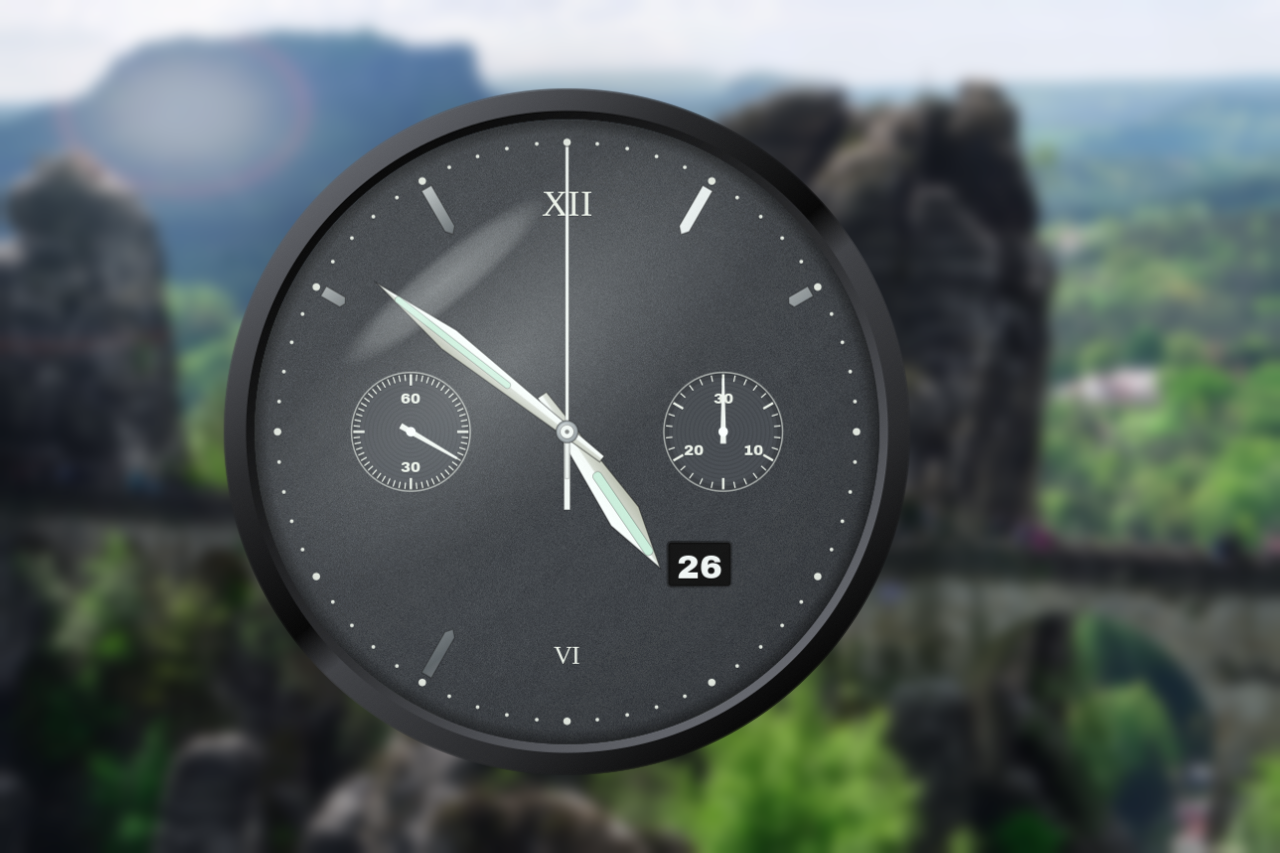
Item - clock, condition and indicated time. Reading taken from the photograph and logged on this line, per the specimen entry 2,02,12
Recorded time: 4,51,20
